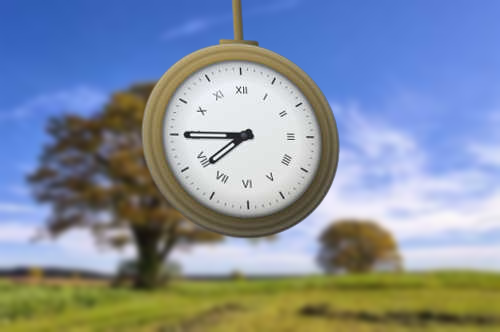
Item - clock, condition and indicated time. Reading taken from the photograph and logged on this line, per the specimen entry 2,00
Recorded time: 7,45
